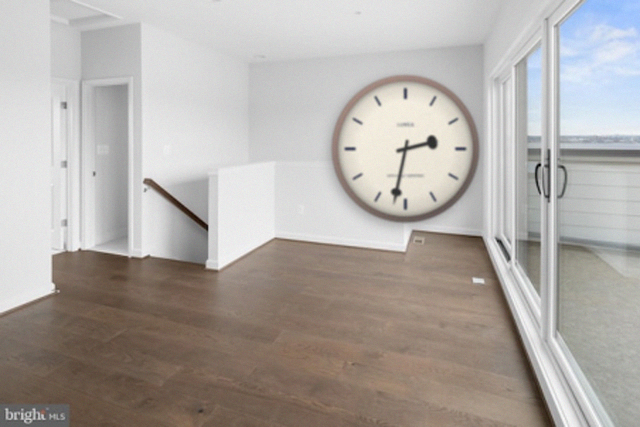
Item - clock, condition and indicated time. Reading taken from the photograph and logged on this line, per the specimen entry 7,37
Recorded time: 2,32
